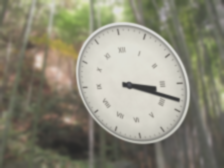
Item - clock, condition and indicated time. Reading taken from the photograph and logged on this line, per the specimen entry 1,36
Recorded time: 3,18
